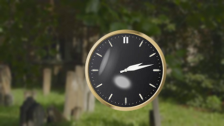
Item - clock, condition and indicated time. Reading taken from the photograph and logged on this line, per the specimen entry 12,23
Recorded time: 2,13
